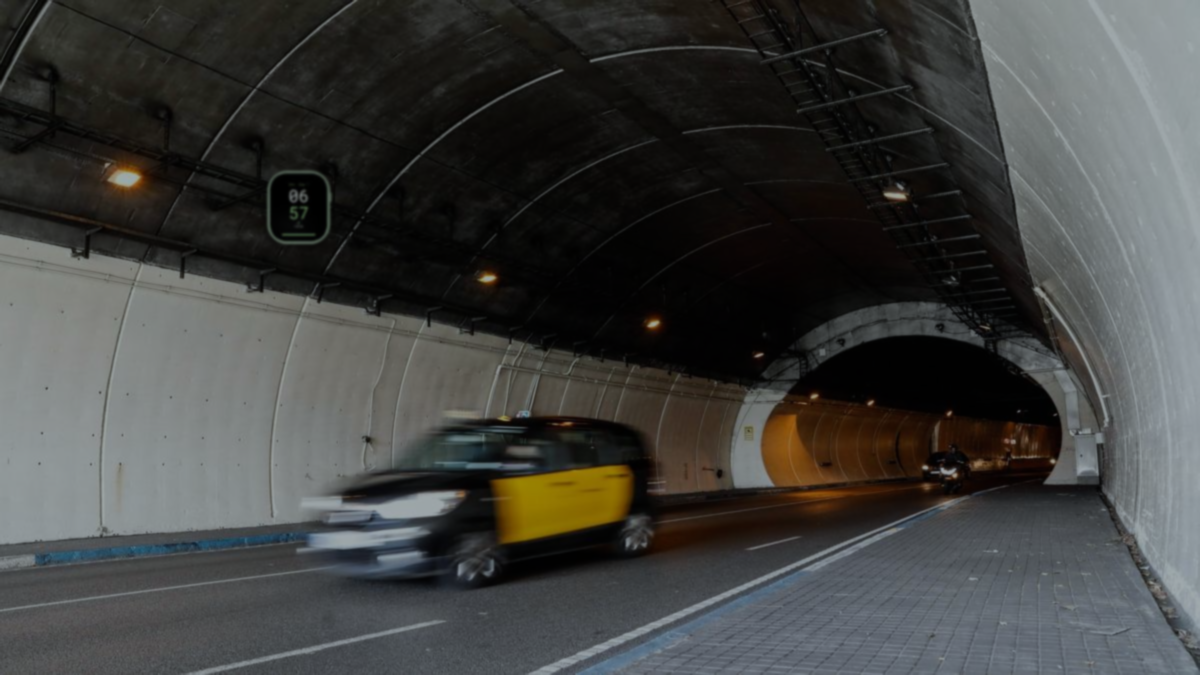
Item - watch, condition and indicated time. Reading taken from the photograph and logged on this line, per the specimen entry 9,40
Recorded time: 6,57
